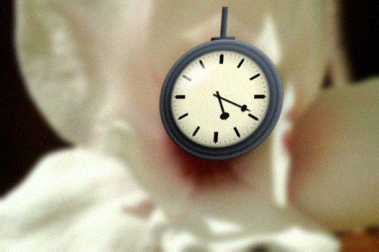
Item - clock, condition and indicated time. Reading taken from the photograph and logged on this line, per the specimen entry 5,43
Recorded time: 5,19
